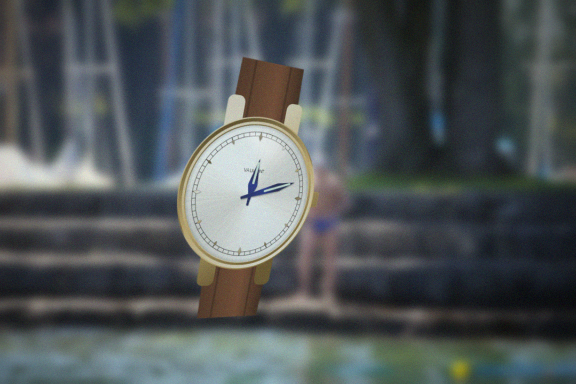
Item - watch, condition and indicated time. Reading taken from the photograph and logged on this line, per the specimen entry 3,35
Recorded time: 12,12
